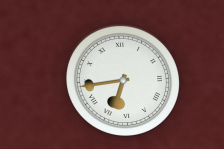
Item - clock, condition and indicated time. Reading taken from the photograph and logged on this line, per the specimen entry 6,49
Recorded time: 6,44
